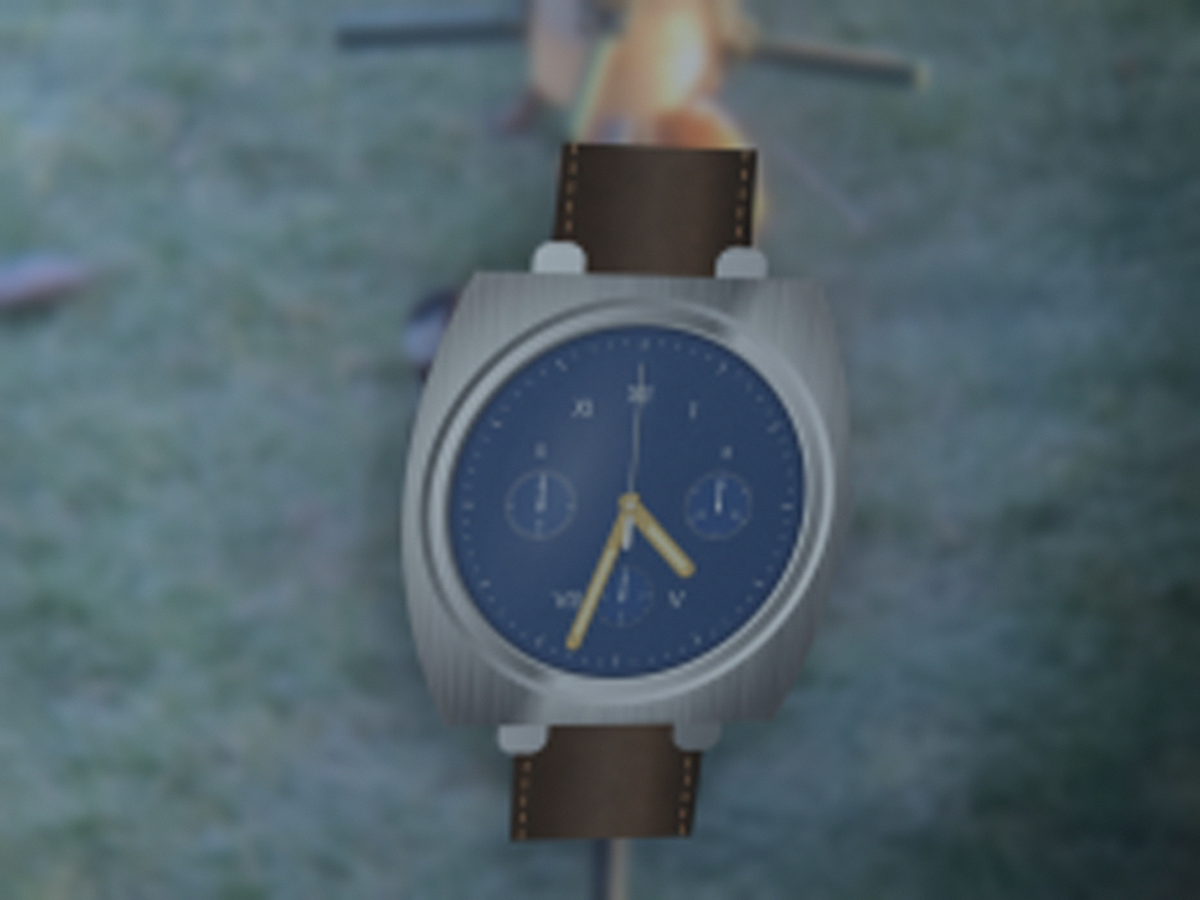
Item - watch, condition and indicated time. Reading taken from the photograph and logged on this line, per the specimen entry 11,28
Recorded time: 4,33
